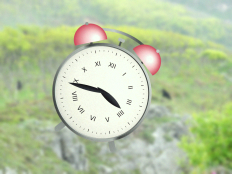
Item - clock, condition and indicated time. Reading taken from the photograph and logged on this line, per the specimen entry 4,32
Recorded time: 3,44
